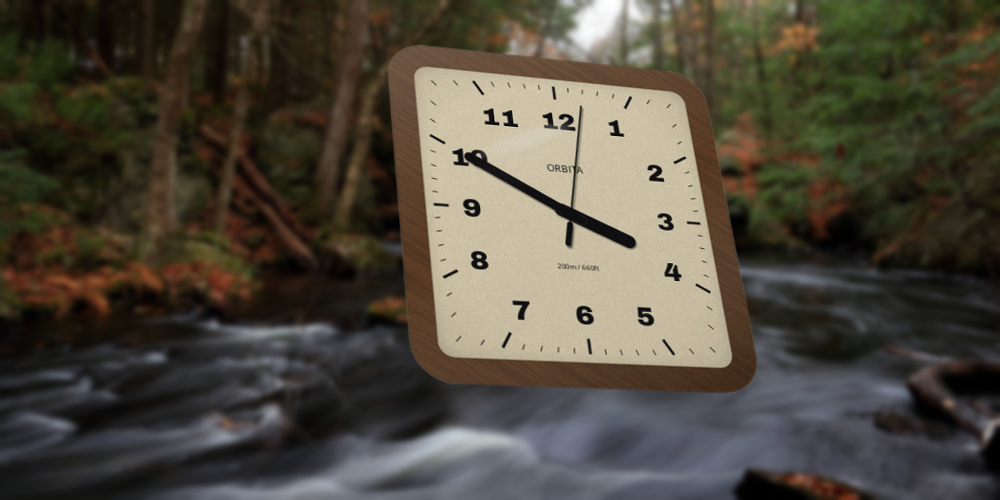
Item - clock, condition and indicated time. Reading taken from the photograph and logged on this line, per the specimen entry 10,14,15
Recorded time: 3,50,02
